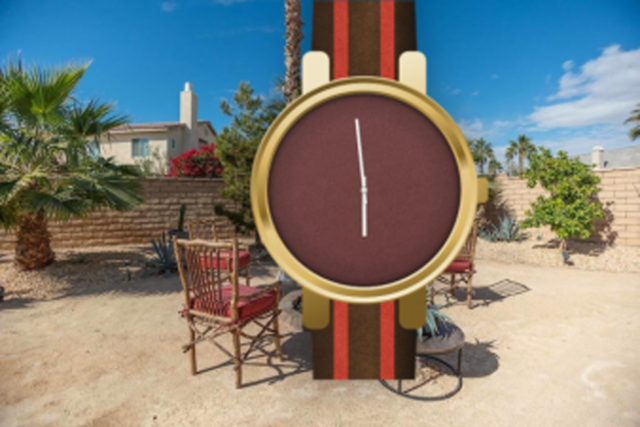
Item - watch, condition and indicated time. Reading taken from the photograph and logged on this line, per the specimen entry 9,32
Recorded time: 5,59
